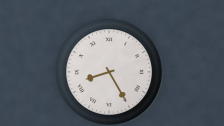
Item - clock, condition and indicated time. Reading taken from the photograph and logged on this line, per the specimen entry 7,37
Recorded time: 8,25
